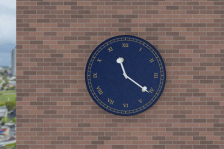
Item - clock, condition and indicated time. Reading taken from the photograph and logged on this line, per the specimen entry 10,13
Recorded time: 11,21
